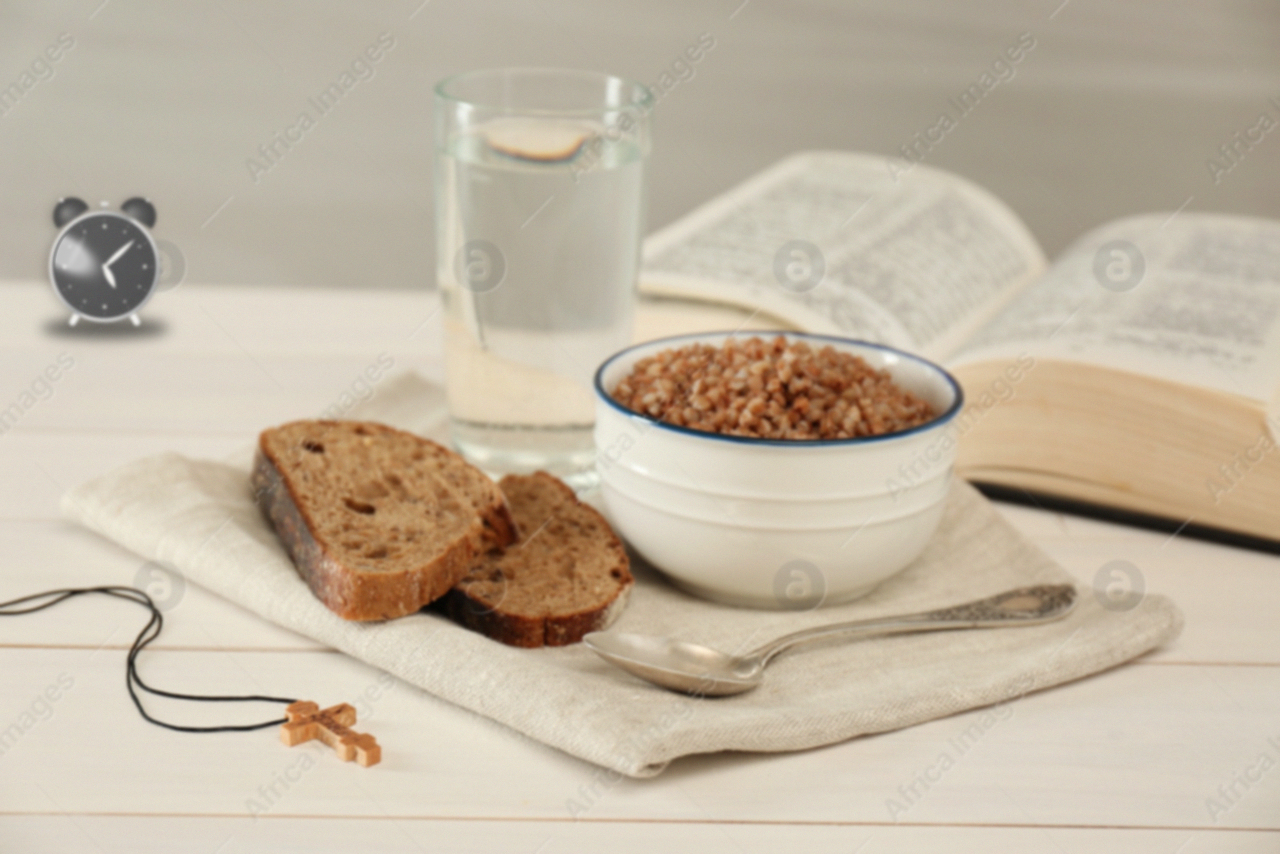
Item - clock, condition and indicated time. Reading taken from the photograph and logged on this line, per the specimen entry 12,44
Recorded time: 5,08
